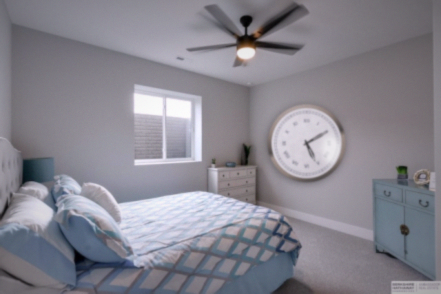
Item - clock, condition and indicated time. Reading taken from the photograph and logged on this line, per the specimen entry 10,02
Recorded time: 5,10
